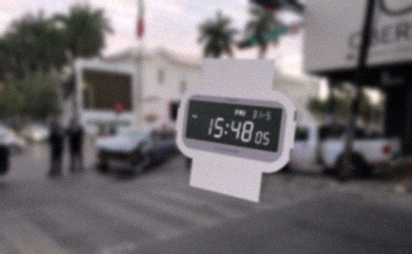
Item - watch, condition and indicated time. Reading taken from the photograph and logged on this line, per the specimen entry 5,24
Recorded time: 15,48
